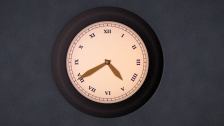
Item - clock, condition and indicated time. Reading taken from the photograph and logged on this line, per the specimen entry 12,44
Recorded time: 4,40
